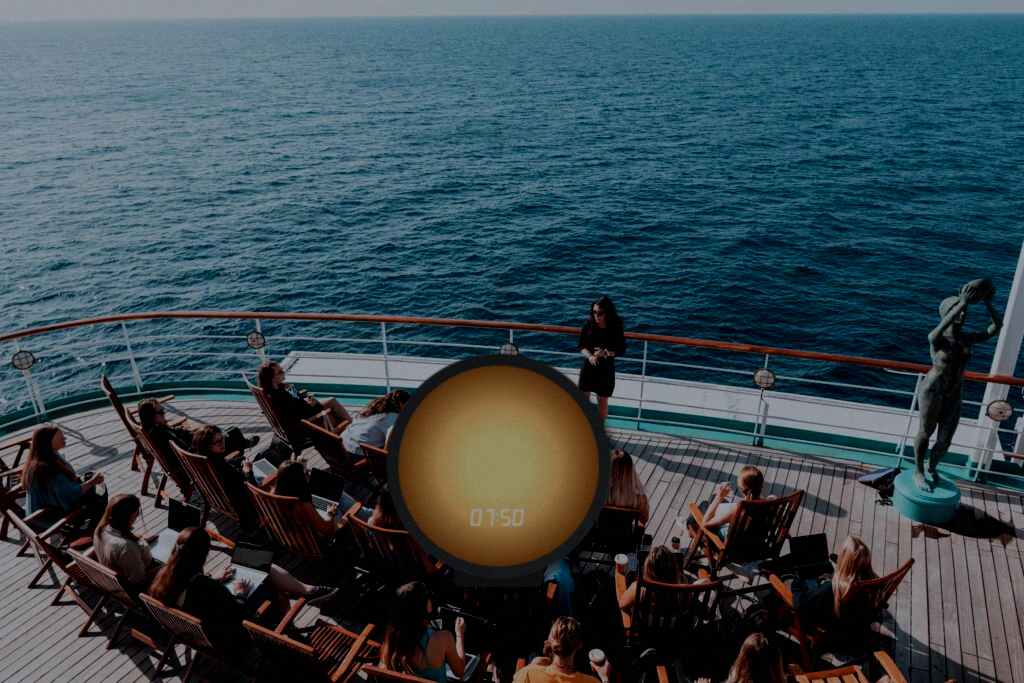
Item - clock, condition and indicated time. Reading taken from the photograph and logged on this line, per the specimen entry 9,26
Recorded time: 7,50
